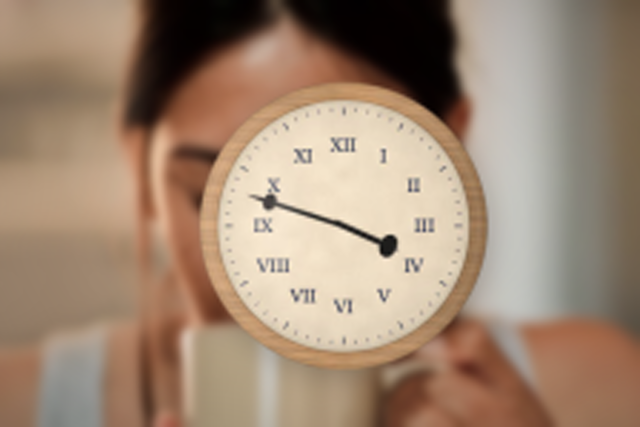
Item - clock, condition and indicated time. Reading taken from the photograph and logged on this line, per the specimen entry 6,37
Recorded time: 3,48
